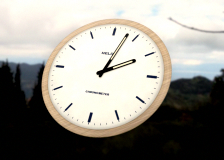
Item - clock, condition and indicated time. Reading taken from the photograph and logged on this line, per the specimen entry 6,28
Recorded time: 2,03
